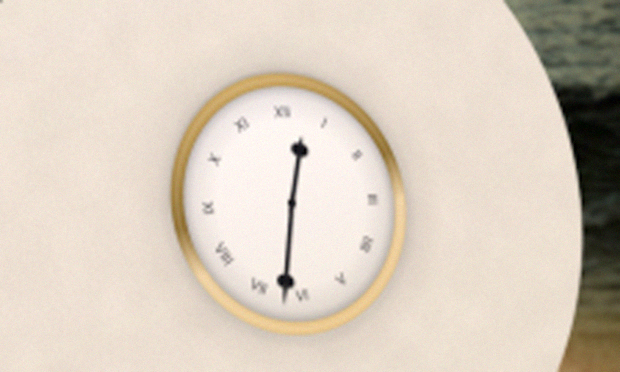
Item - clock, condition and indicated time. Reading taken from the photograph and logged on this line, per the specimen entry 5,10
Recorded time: 12,32
